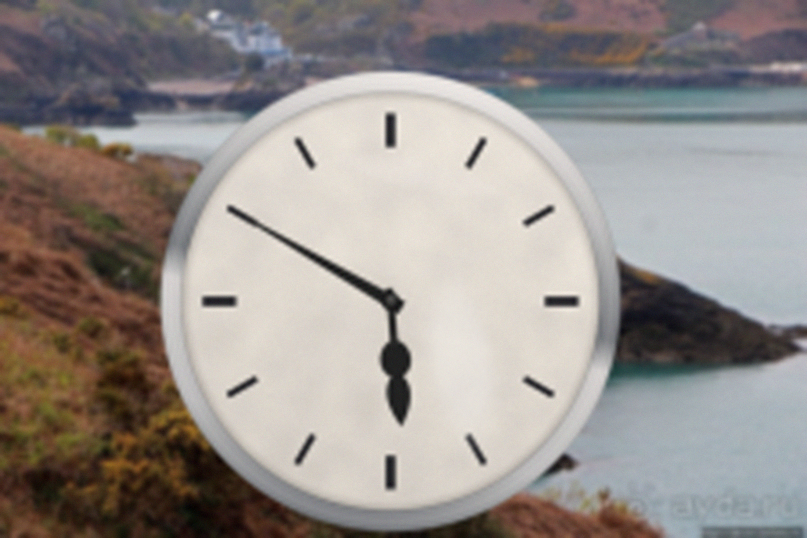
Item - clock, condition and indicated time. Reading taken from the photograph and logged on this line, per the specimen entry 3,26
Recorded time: 5,50
